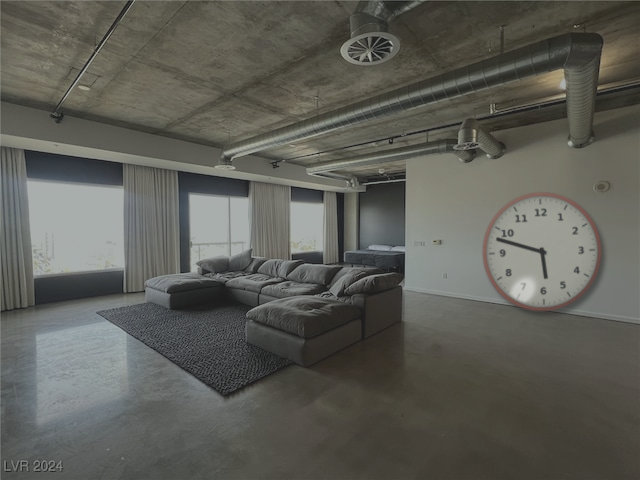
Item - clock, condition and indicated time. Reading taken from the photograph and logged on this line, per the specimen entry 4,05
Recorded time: 5,48
